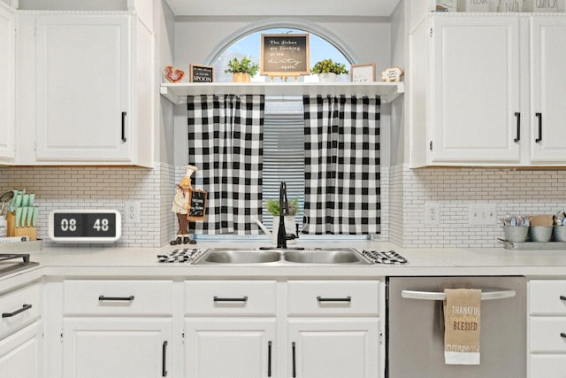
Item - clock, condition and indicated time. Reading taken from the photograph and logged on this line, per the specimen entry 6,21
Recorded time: 8,48
